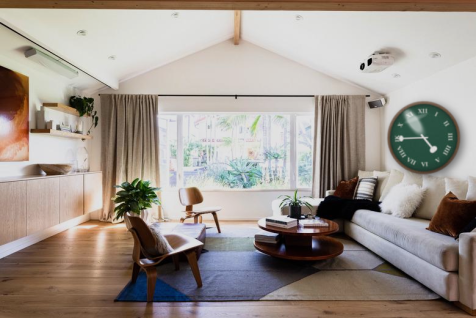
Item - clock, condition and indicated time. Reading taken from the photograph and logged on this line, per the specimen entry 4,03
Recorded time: 4,45
